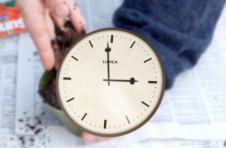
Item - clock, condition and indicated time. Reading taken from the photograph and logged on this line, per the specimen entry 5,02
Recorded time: 2,59
